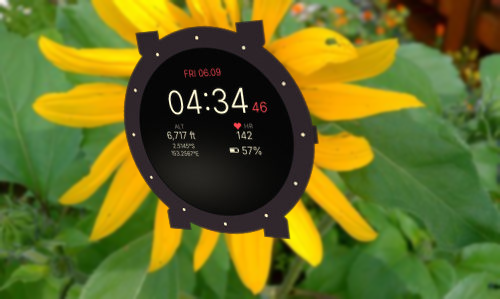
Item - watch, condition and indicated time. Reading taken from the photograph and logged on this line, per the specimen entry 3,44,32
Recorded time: 4,34,46
